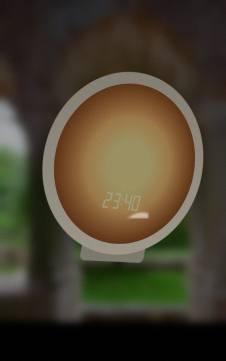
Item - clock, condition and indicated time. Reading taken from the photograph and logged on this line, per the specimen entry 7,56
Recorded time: 23,40
